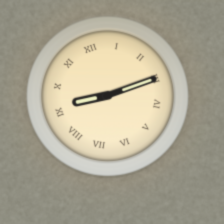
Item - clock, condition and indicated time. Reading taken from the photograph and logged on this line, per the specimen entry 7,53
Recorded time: 9,15
